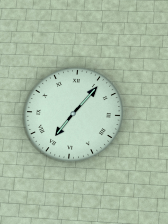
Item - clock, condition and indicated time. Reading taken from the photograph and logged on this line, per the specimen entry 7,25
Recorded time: 7,06
